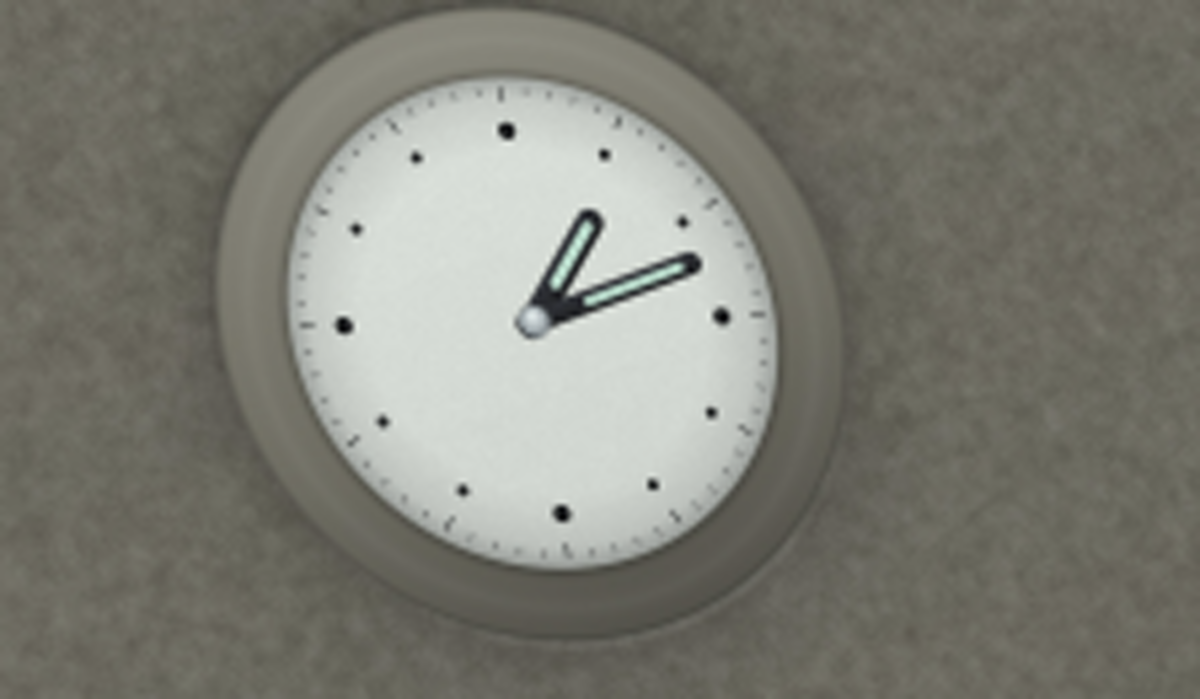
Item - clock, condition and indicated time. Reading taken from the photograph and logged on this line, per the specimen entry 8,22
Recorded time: 1,12
